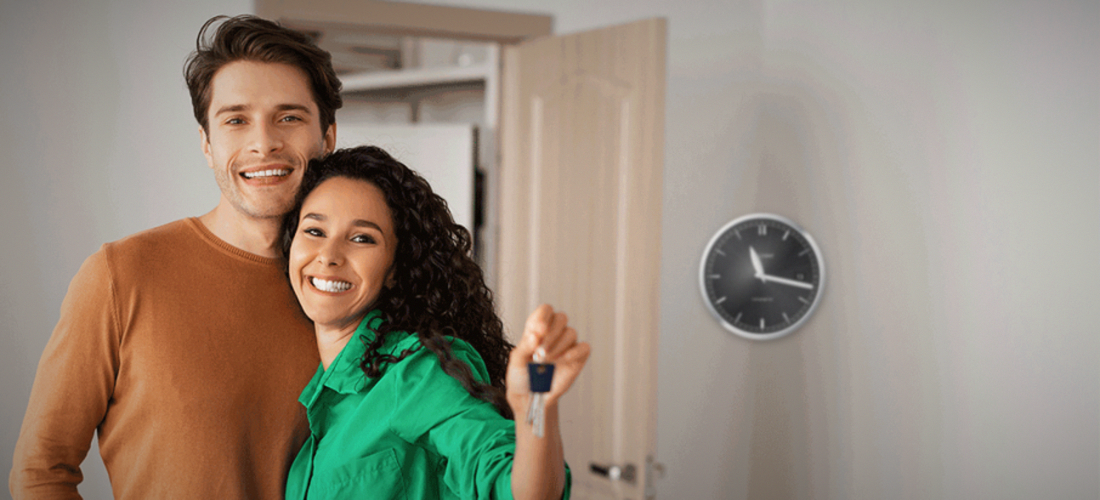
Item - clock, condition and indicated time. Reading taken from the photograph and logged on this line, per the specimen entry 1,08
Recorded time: 11,17
